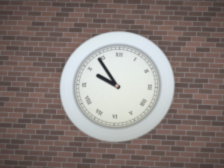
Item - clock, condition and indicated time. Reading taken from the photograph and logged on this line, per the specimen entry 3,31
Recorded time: 9,54
